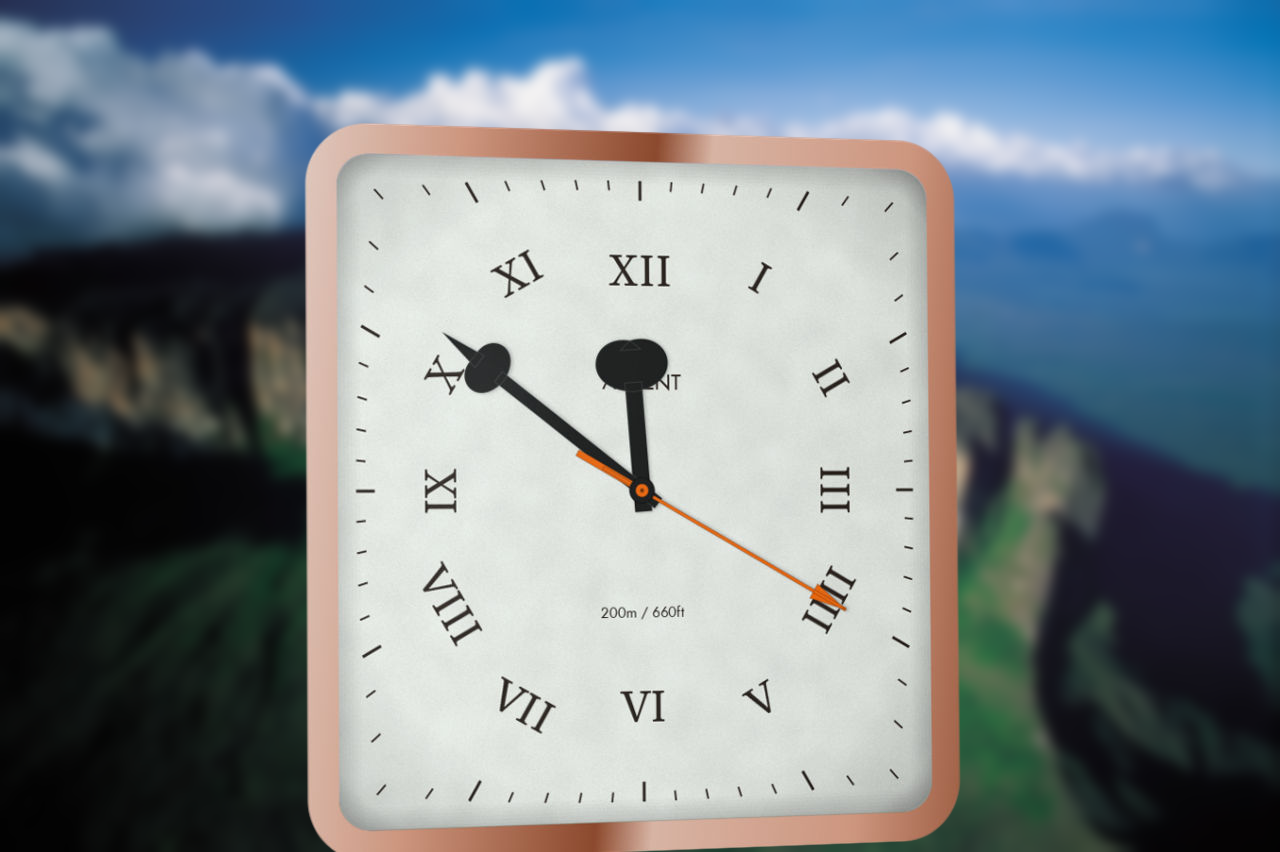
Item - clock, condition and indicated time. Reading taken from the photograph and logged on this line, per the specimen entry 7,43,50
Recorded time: 11,51,20
